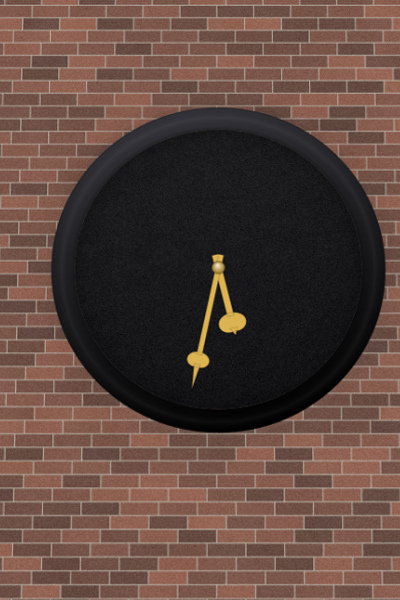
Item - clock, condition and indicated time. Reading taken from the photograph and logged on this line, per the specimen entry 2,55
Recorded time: 5,32
